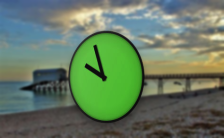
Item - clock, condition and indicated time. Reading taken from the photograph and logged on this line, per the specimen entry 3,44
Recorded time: 9,57
